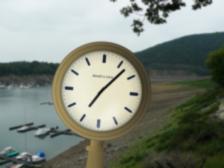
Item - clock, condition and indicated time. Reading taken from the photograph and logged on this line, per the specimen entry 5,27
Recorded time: 7,07
